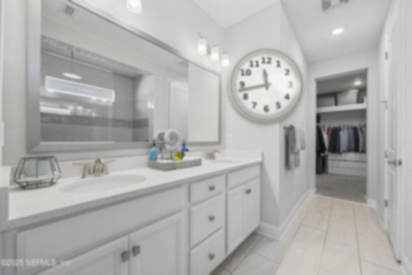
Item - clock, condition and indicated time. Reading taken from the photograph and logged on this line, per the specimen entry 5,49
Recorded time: 11,43
